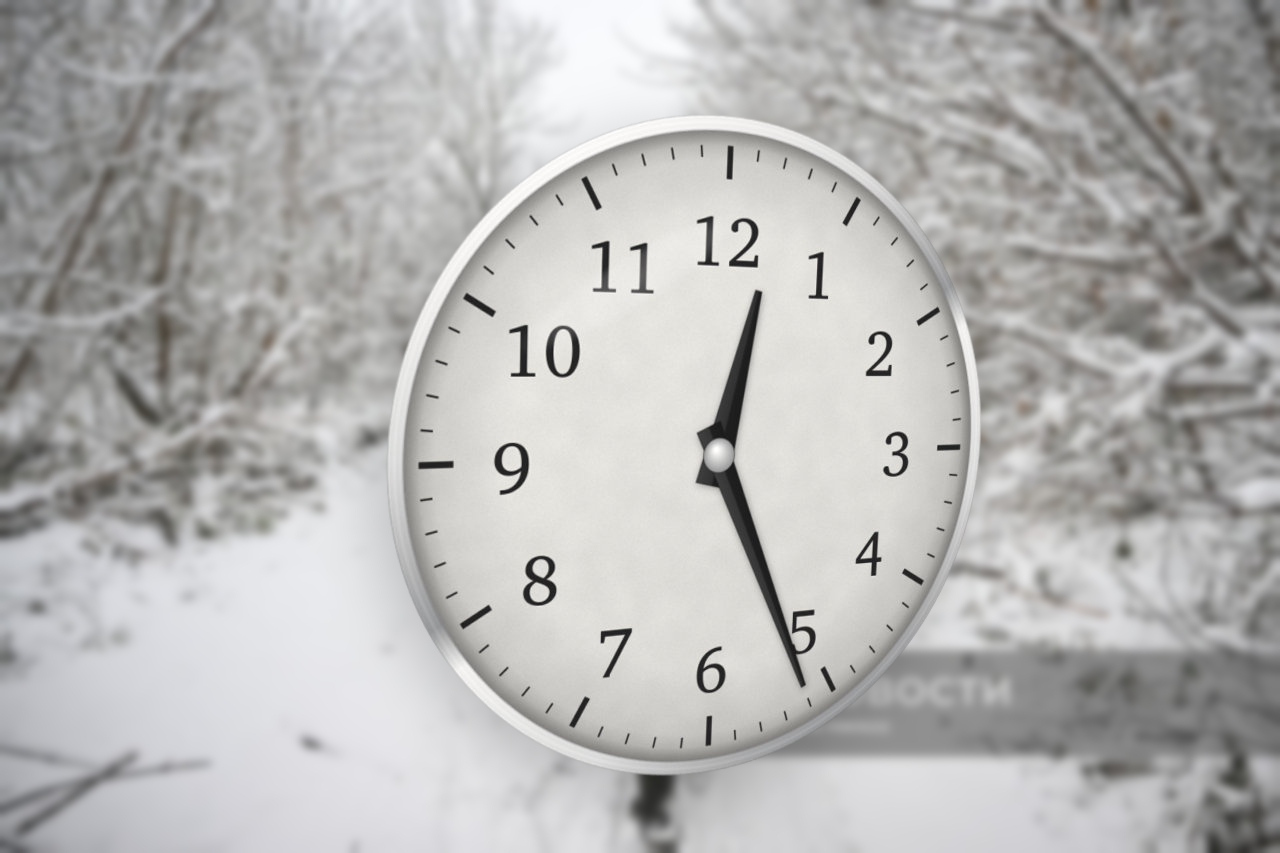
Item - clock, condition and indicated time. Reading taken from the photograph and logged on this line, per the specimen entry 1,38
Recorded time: 12,26
